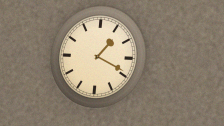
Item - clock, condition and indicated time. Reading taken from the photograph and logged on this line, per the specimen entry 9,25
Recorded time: 1,19
